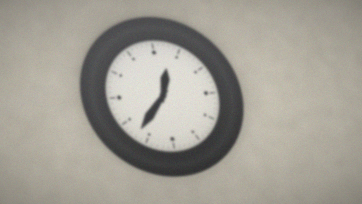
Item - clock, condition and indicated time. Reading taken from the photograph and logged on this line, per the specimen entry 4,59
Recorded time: 12,37
